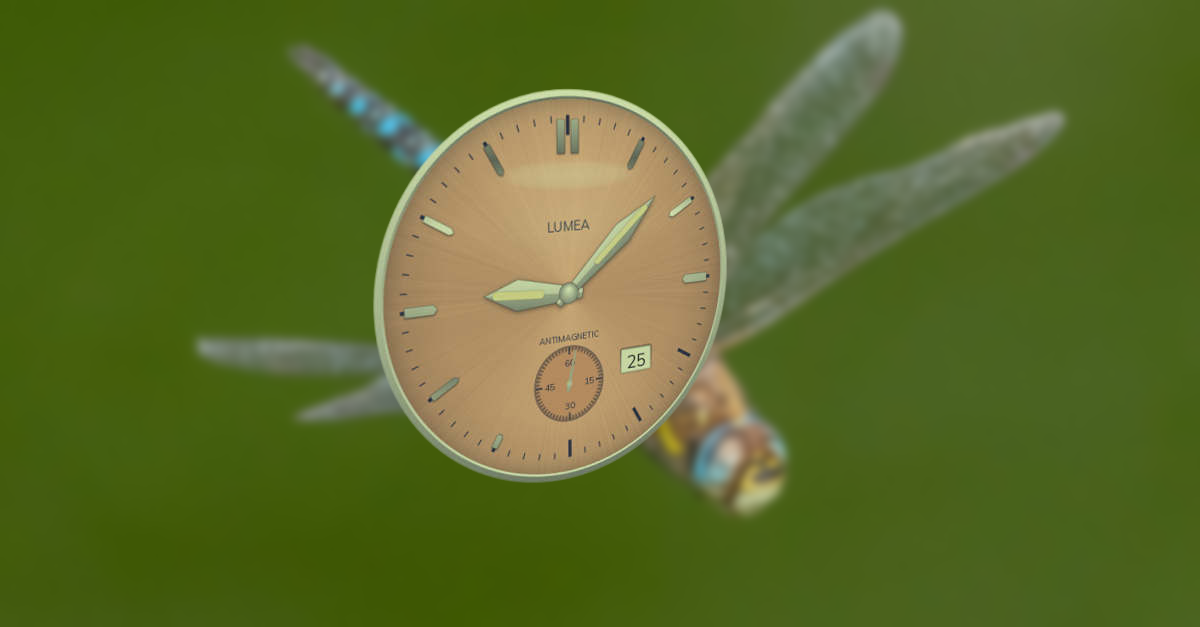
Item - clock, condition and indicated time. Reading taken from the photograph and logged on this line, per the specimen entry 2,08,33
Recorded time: 9,08,02
